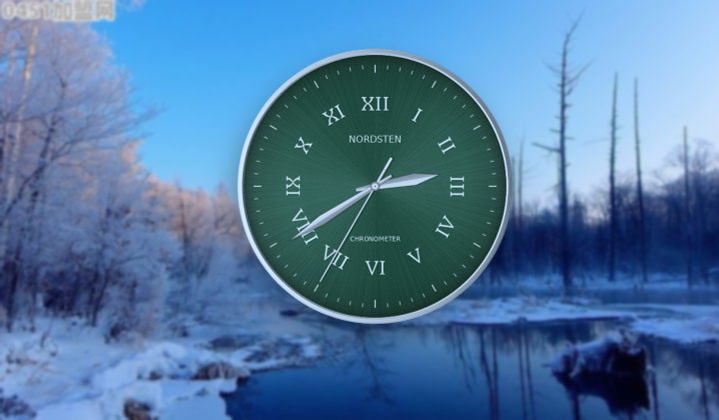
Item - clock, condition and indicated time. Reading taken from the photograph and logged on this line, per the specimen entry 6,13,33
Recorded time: 2,39,35
